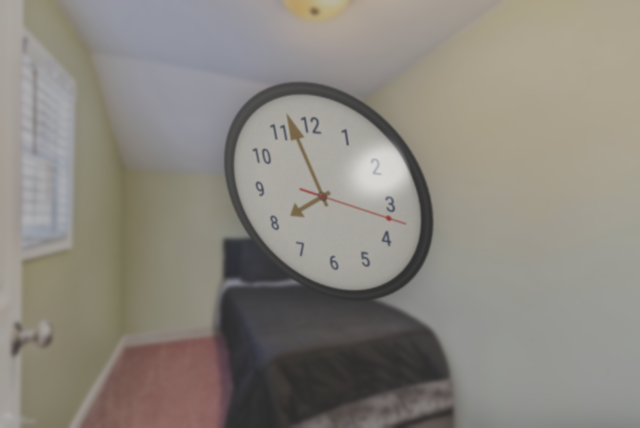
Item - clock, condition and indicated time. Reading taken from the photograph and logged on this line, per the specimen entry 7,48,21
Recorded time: 7,57,17
